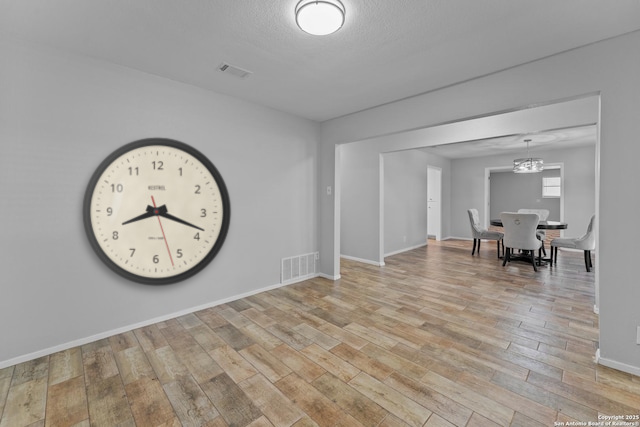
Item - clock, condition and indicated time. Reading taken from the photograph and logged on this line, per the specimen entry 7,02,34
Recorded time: 8,18,27
